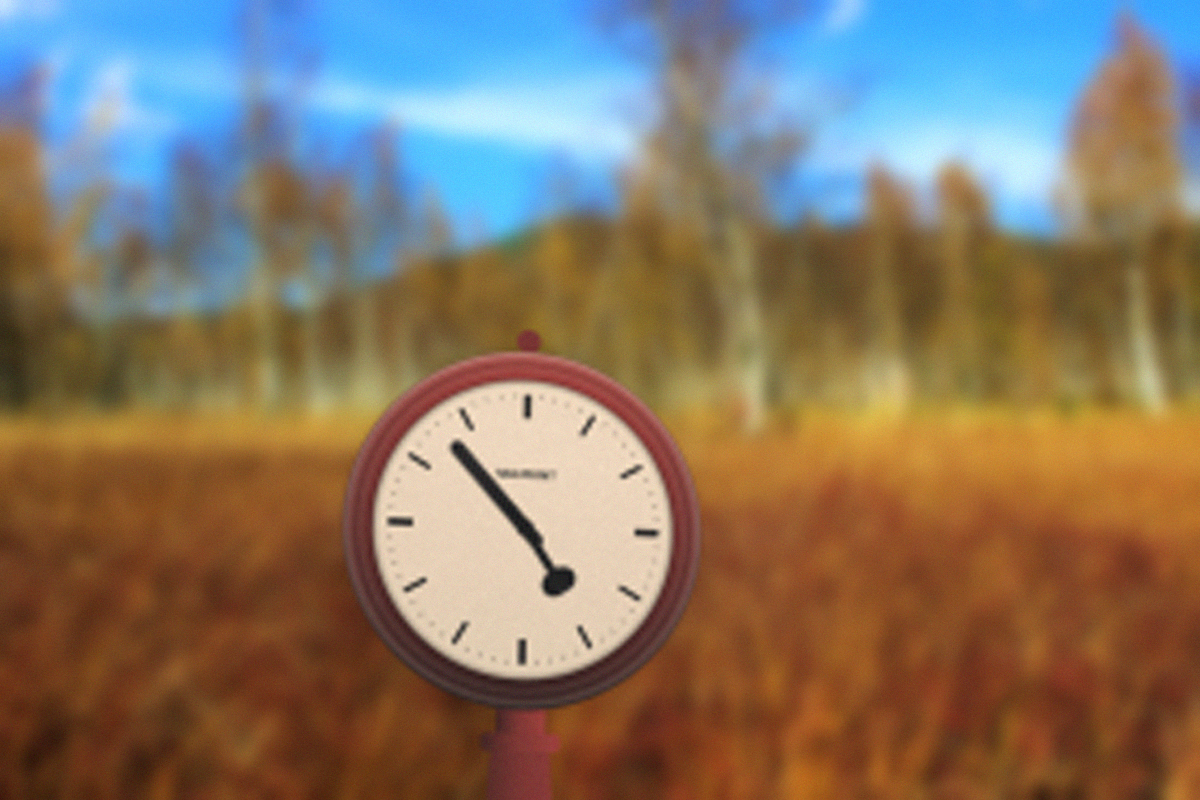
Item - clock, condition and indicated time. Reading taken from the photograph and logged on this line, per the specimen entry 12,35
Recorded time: 4,53
